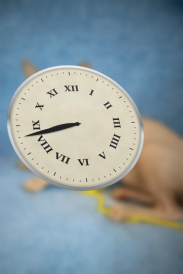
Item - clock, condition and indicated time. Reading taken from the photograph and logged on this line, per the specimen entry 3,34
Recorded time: 8,43
